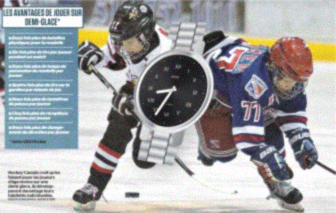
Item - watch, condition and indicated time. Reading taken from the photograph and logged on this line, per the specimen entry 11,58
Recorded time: 8,34
